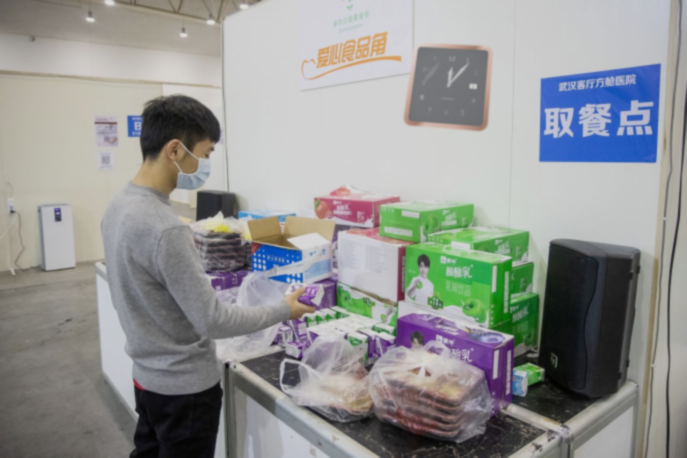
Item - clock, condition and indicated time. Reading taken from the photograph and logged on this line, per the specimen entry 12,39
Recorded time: 12,06
